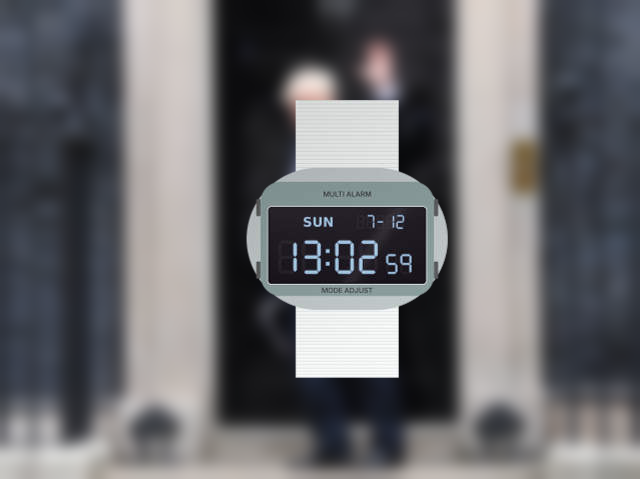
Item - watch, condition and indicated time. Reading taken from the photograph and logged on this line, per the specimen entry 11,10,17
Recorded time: 13,02,59
